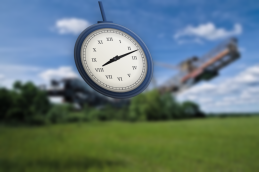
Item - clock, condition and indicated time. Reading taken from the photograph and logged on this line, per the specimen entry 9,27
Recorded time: 8,12
